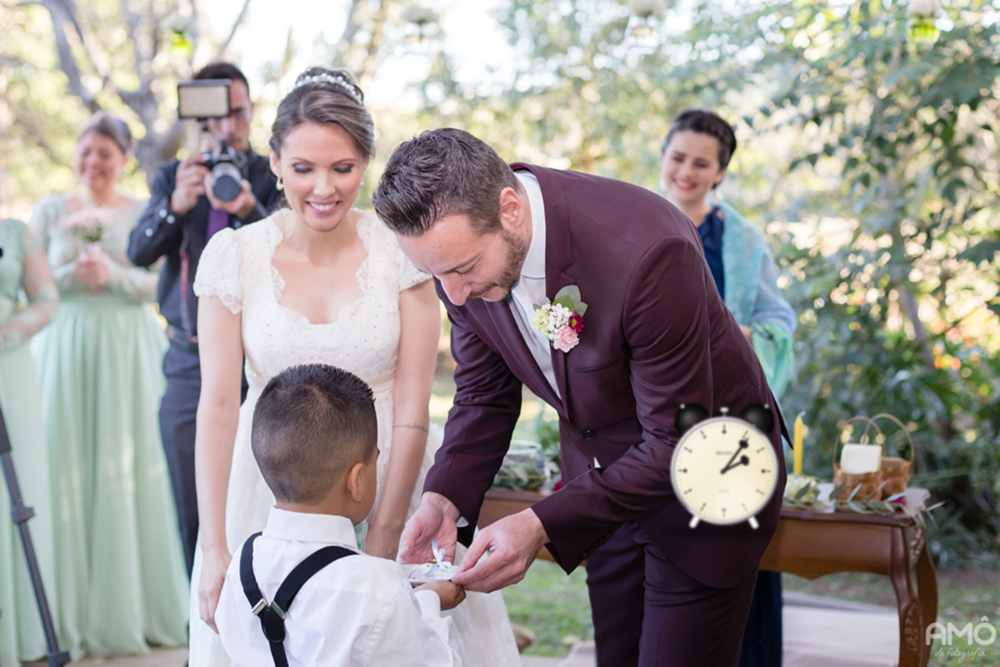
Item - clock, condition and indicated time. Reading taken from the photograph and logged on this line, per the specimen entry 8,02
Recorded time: 2,06
